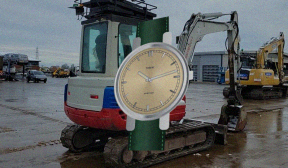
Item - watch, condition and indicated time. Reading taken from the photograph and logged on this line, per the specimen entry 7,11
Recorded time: 10,13
